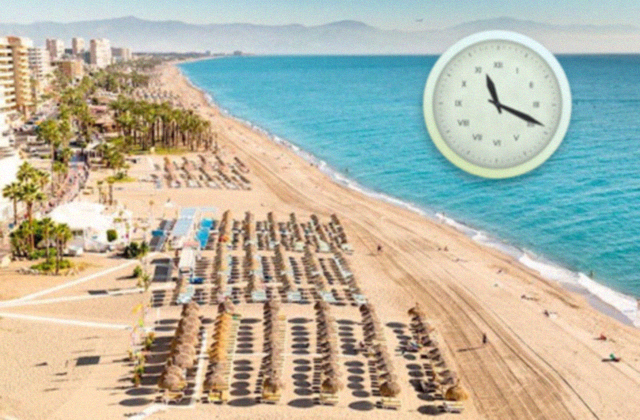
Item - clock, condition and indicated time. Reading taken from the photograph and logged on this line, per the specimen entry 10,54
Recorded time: 11,19
